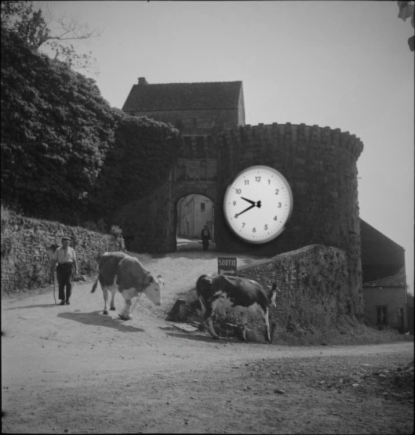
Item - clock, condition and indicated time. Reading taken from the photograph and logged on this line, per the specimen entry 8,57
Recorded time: 9,40
